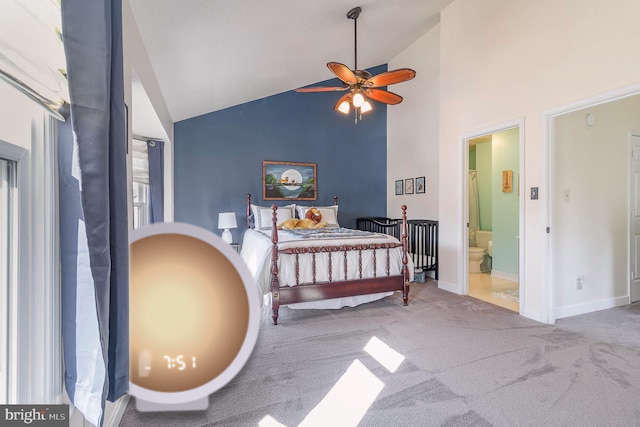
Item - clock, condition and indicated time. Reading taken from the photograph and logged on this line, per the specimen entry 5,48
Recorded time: 7,51
